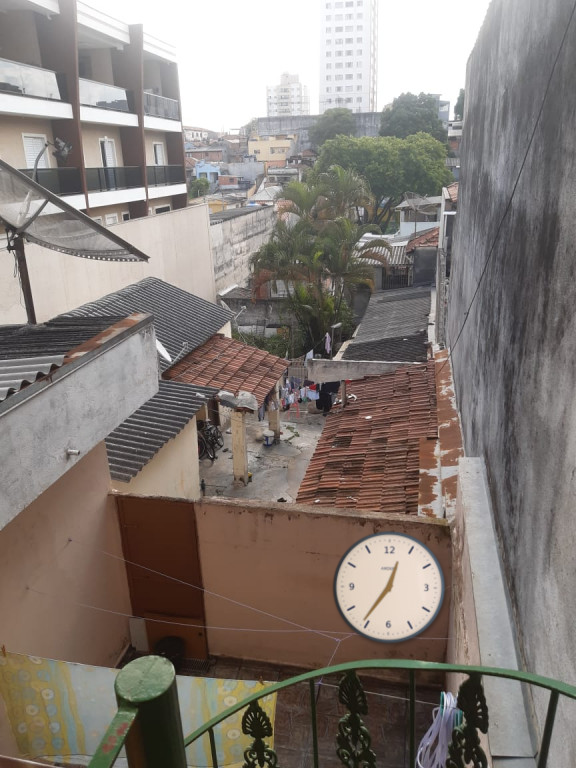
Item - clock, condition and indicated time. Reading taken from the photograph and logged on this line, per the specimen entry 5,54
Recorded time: 12,36
